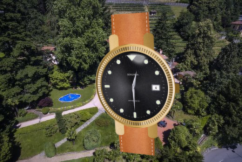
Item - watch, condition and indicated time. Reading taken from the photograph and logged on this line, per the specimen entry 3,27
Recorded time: 12,30
